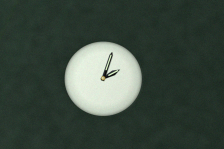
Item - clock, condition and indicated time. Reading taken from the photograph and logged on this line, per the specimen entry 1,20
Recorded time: 2,03
